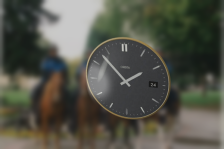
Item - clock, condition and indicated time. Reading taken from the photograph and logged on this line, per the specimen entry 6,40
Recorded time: 1,53
